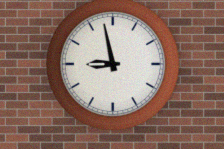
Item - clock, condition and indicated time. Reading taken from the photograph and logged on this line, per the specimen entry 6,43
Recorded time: 8,58
